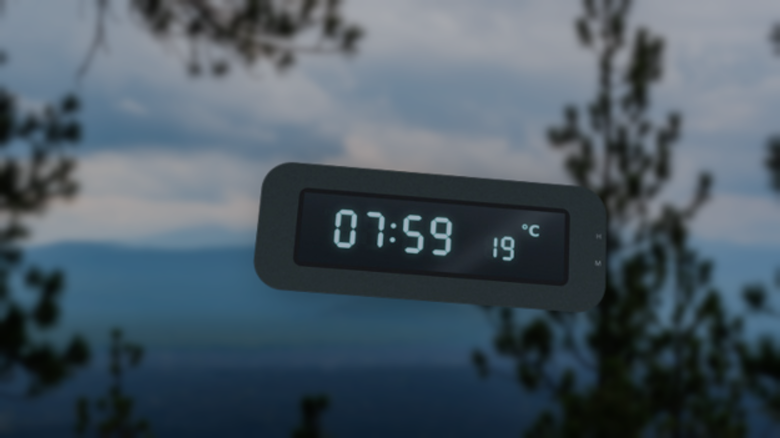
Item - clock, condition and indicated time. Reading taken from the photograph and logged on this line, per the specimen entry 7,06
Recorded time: 7,59
